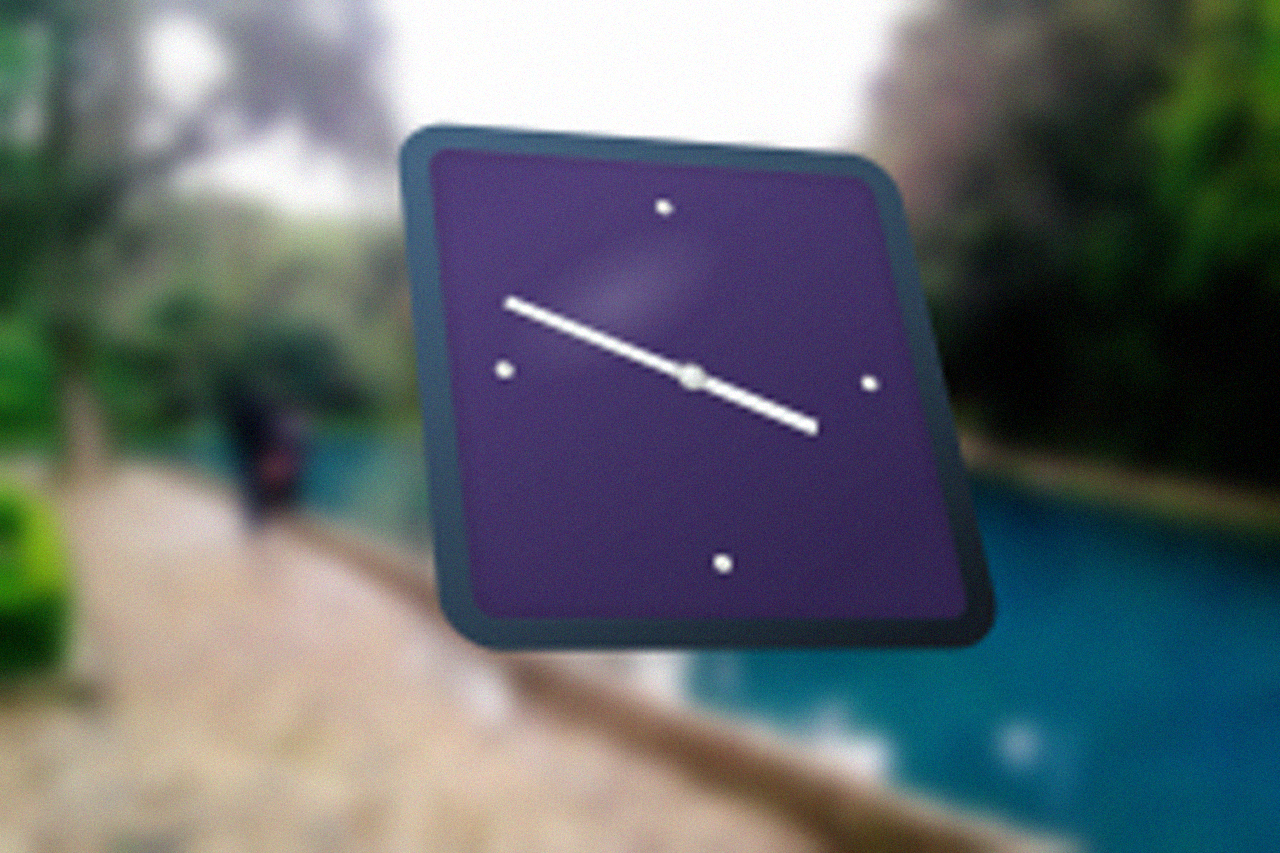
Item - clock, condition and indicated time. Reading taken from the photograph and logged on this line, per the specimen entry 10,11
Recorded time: 3,49
